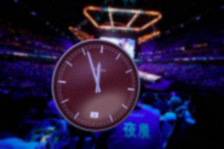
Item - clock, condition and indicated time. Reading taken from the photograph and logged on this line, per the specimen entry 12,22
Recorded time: 11,56
